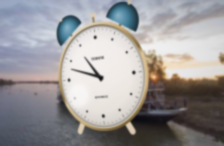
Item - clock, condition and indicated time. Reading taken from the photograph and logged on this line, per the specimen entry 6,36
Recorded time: 10,48
